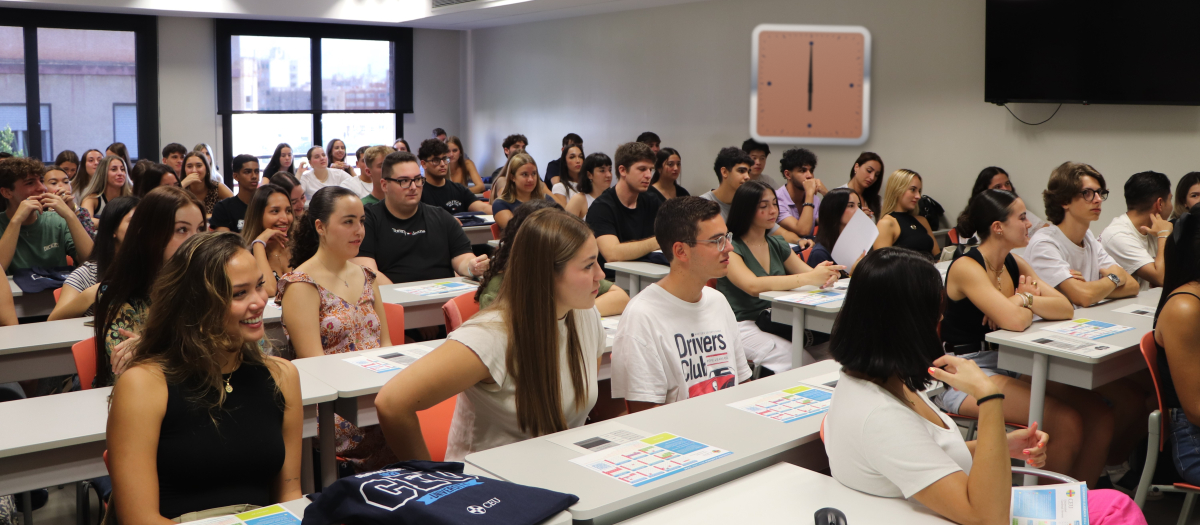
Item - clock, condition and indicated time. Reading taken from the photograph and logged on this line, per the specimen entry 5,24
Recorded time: 6,00
